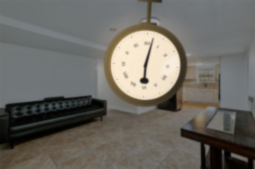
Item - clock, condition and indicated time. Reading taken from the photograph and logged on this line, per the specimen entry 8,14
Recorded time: 6,02
